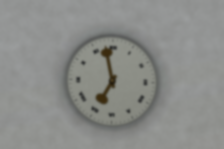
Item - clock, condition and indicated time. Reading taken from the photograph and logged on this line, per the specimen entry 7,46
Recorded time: 6,58
